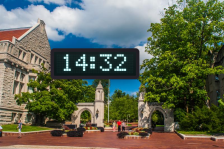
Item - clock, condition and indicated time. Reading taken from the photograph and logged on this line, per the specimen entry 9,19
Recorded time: 14,32
